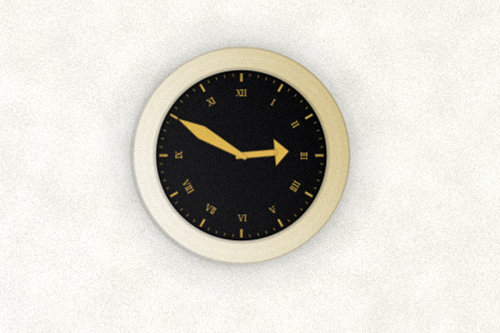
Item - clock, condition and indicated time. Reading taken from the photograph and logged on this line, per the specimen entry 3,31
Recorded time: 2,50
